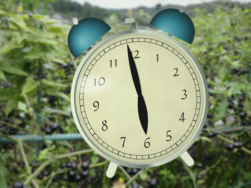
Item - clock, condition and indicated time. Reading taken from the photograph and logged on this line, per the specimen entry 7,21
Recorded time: 5,59
